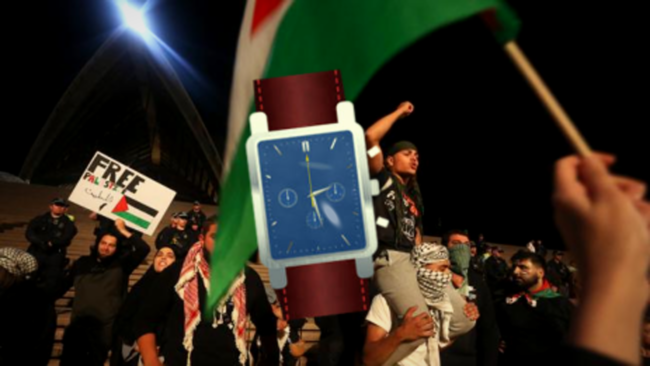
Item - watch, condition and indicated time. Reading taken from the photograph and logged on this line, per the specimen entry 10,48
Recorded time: 2,28
